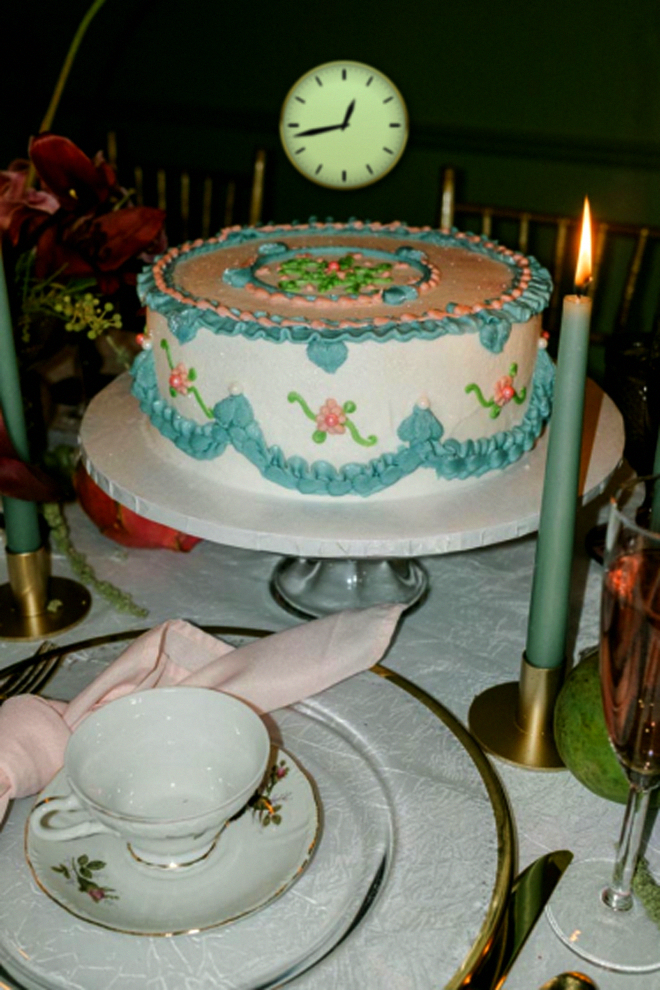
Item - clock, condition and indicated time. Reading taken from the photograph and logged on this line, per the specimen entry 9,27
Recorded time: 12,43
